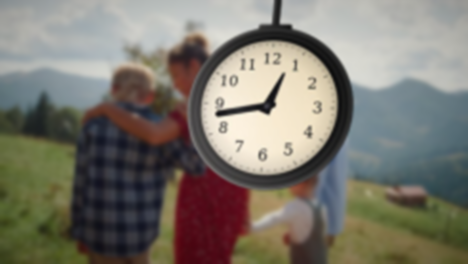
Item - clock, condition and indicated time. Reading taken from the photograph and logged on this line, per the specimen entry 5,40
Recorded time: 12,43
